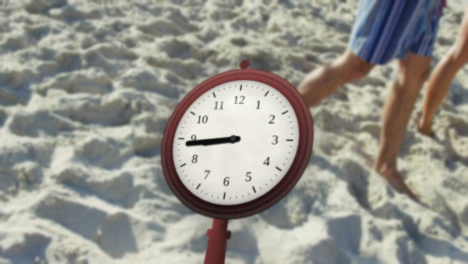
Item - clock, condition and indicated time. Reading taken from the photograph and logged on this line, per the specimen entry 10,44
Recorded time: 8,44
